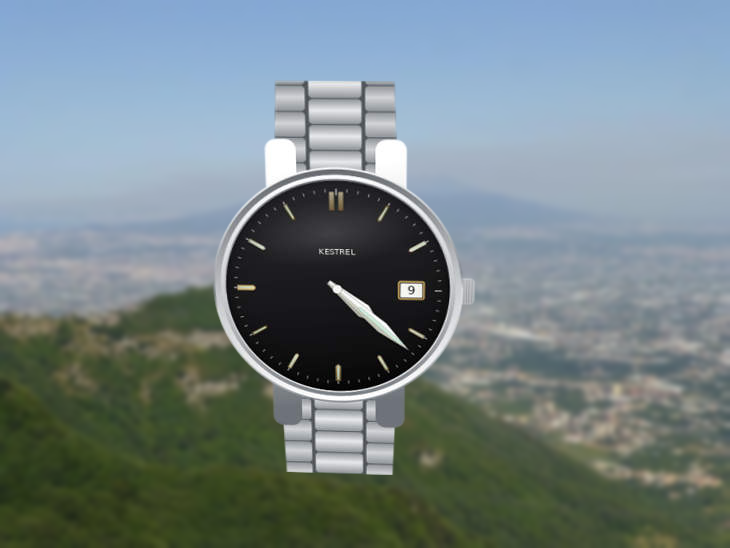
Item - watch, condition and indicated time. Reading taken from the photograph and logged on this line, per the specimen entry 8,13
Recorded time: 4,22
